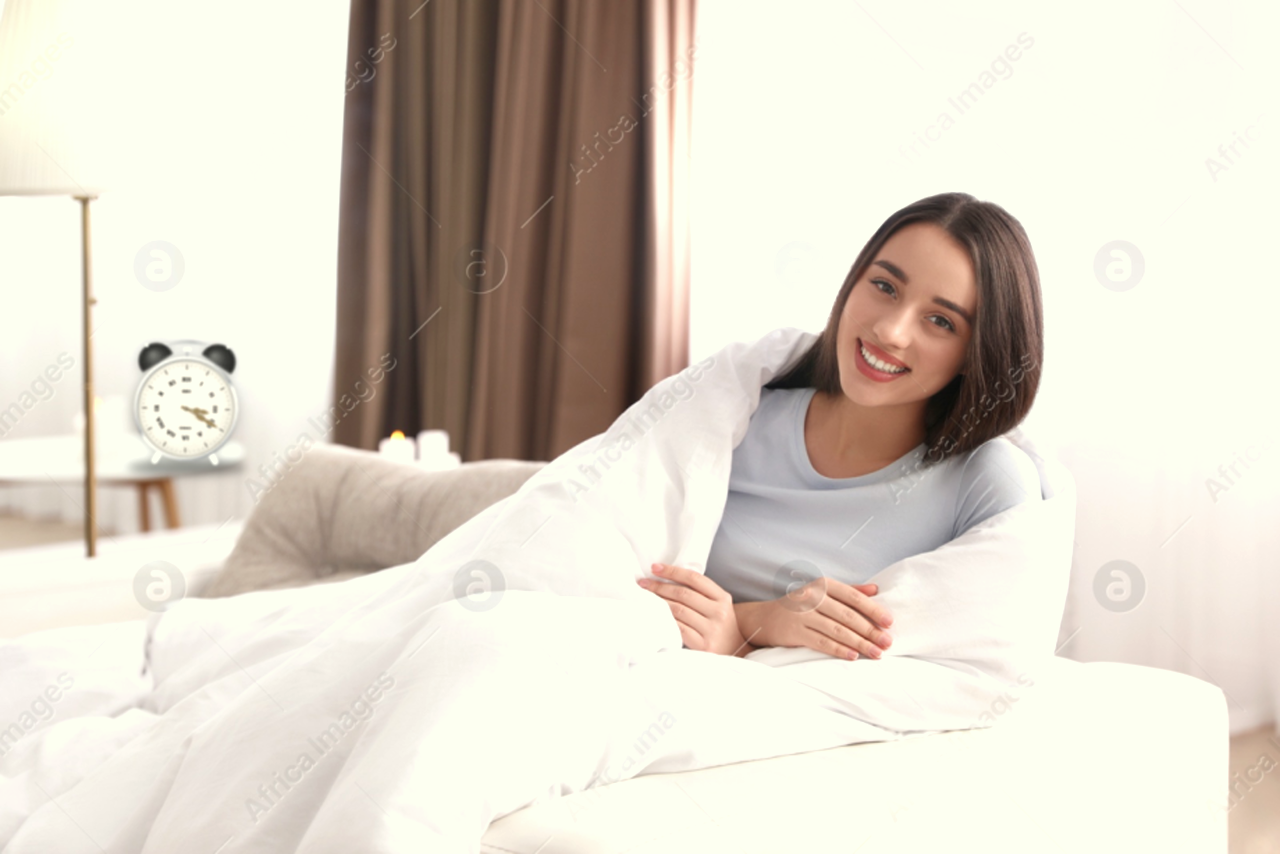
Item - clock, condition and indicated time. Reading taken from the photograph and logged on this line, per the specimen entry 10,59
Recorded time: 3,20
